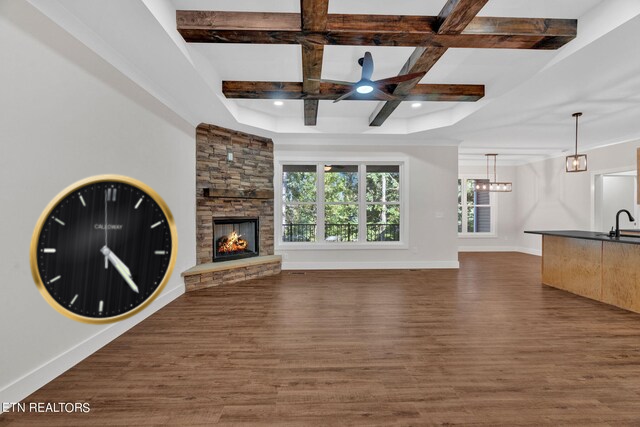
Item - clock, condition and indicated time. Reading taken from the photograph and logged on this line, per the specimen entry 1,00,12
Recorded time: 4,22,59
